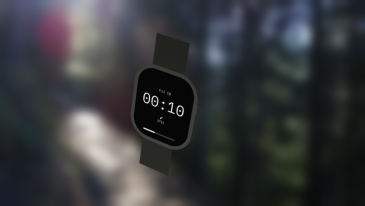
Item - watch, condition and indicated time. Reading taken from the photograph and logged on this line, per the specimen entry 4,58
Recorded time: 0,10
